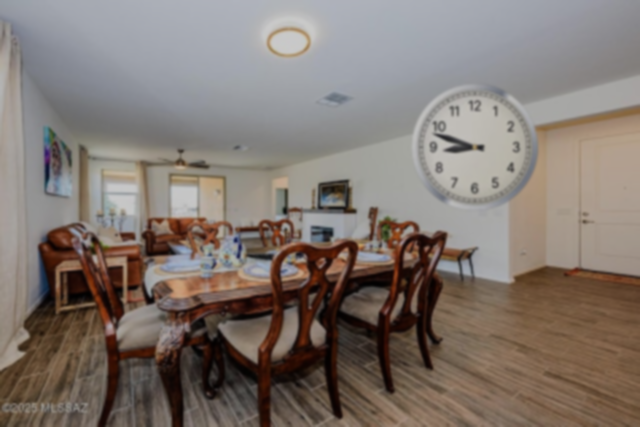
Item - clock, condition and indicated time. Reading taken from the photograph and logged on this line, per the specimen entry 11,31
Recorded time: 8,48
